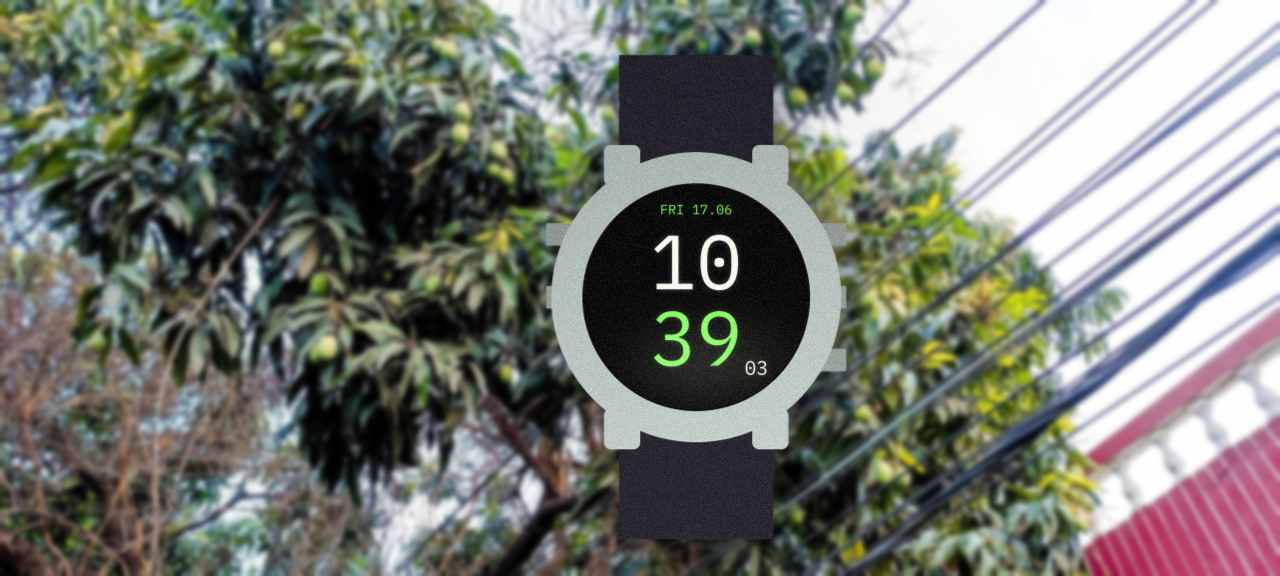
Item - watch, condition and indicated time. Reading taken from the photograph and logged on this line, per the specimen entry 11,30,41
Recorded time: 10,39,03
